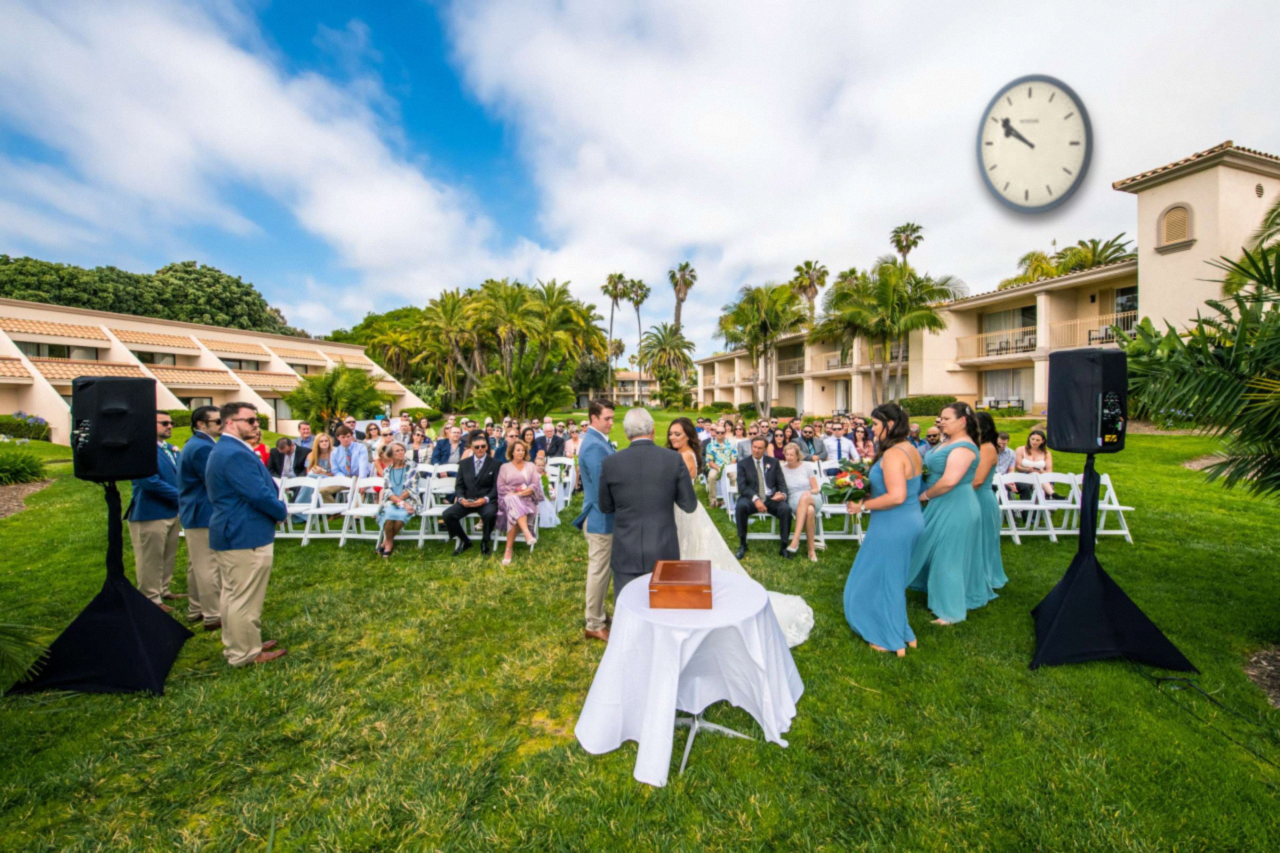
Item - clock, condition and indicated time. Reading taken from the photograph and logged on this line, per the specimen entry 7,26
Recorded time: 9,51
